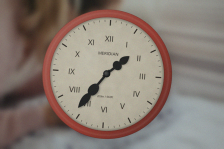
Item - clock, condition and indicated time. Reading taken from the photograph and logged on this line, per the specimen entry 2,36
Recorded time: 1,36
